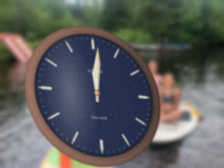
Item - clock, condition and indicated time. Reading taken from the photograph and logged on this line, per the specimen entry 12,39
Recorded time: 12,01
